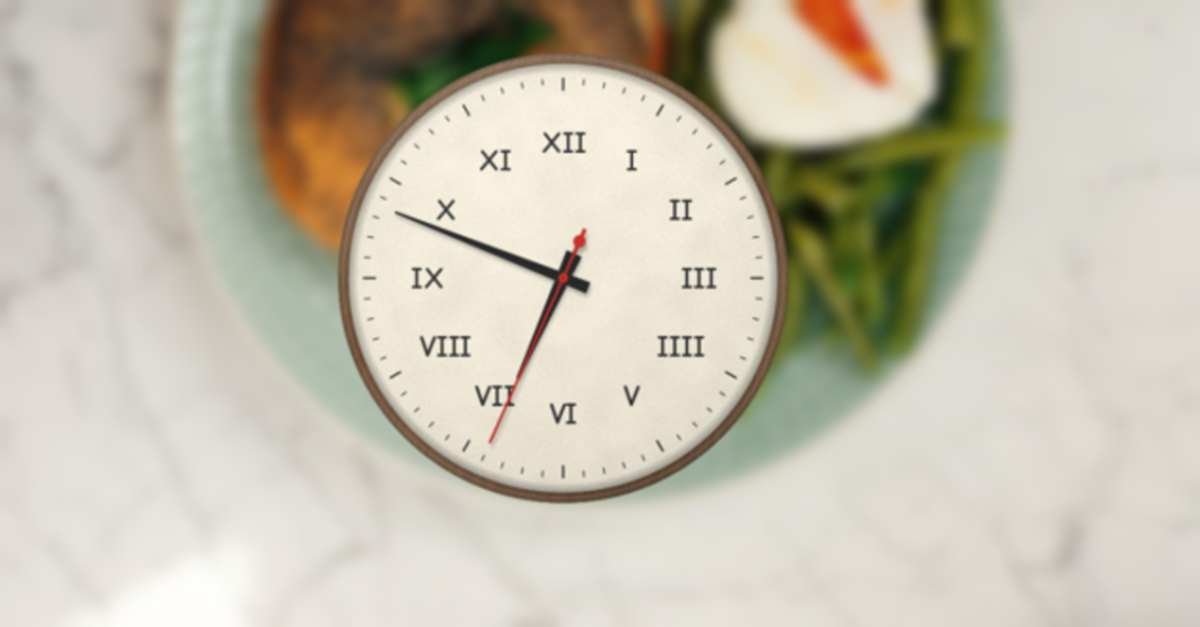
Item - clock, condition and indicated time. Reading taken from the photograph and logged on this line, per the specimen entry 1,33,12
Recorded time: 6,48,34
